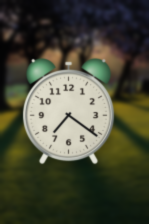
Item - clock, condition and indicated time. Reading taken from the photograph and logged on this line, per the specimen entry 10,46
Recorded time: 7,21
